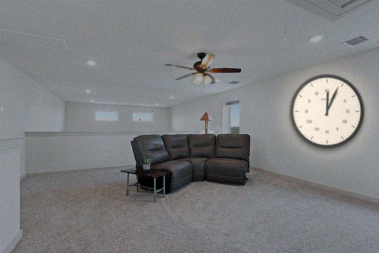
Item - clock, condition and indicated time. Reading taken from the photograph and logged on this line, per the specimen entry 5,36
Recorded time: 12,04
